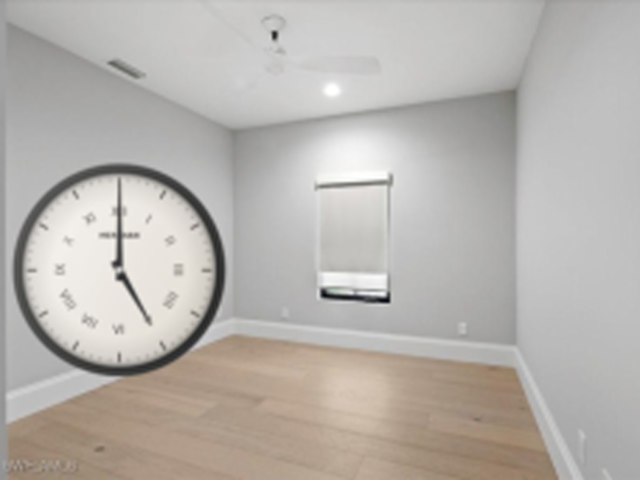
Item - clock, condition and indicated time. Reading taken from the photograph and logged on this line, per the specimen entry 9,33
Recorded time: 5,00
